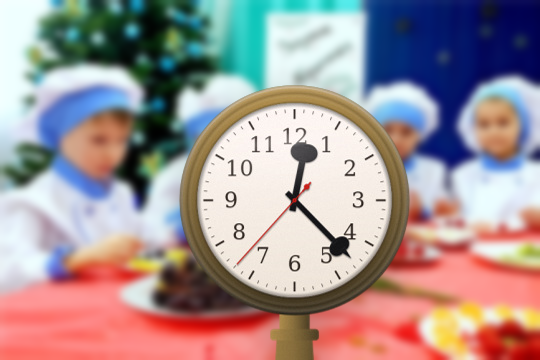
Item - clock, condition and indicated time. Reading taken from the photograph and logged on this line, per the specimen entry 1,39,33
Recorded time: 12,22,37
